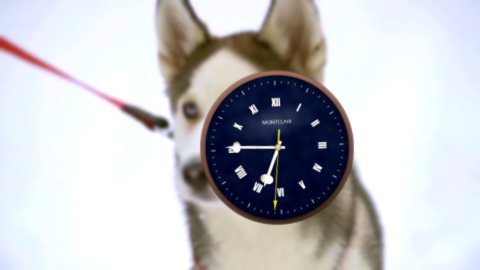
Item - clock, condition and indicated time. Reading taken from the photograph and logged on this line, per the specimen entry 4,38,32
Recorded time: 6,45,31
